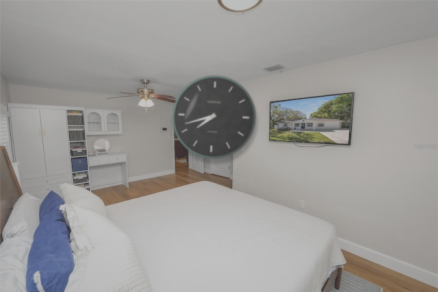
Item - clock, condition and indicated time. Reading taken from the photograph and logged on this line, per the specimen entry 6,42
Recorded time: 7,42
